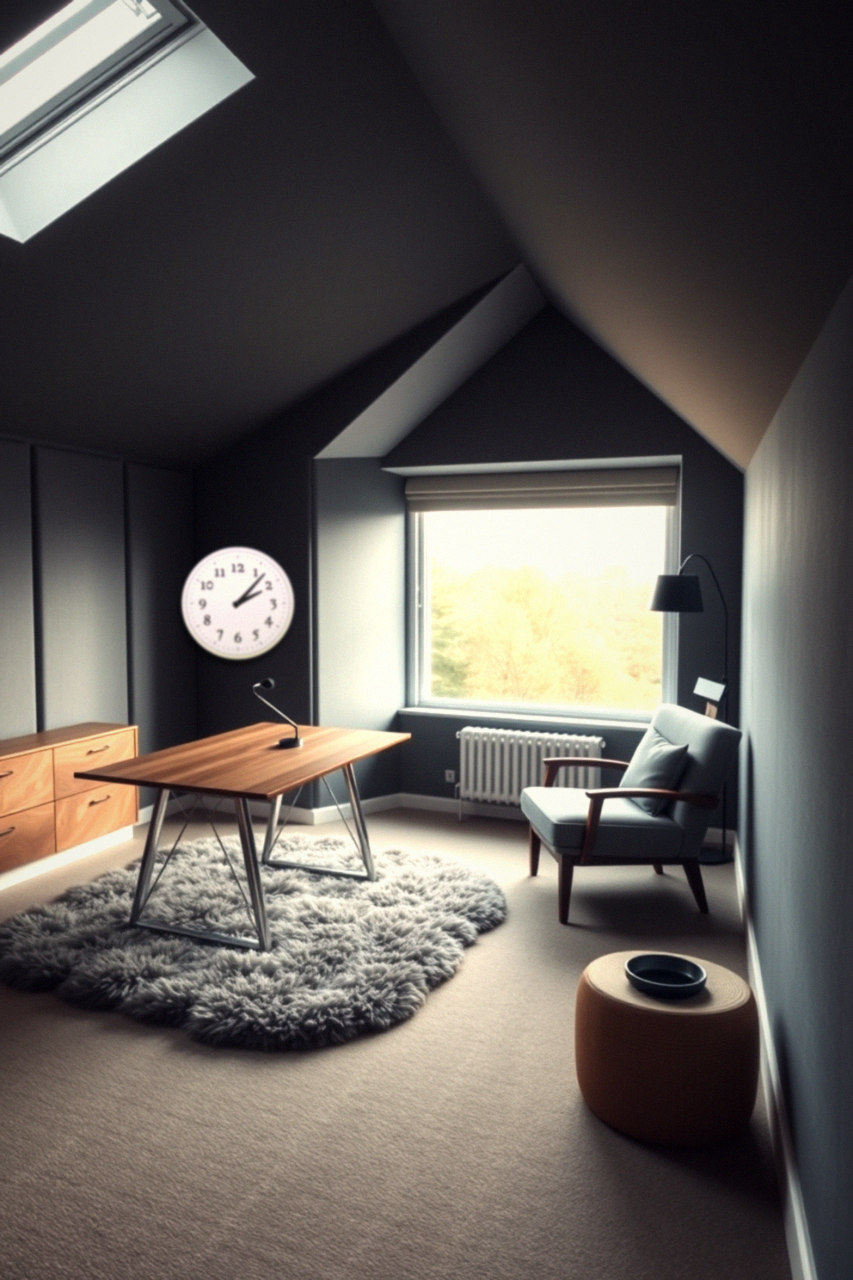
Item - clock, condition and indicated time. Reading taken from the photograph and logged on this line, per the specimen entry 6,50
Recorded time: 2,07
